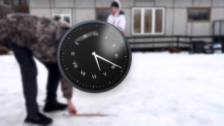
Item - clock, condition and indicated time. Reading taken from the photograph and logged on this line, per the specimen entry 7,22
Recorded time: 5,19
